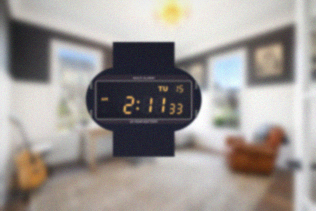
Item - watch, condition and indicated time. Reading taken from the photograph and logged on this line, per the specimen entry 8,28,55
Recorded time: 2,11,33
